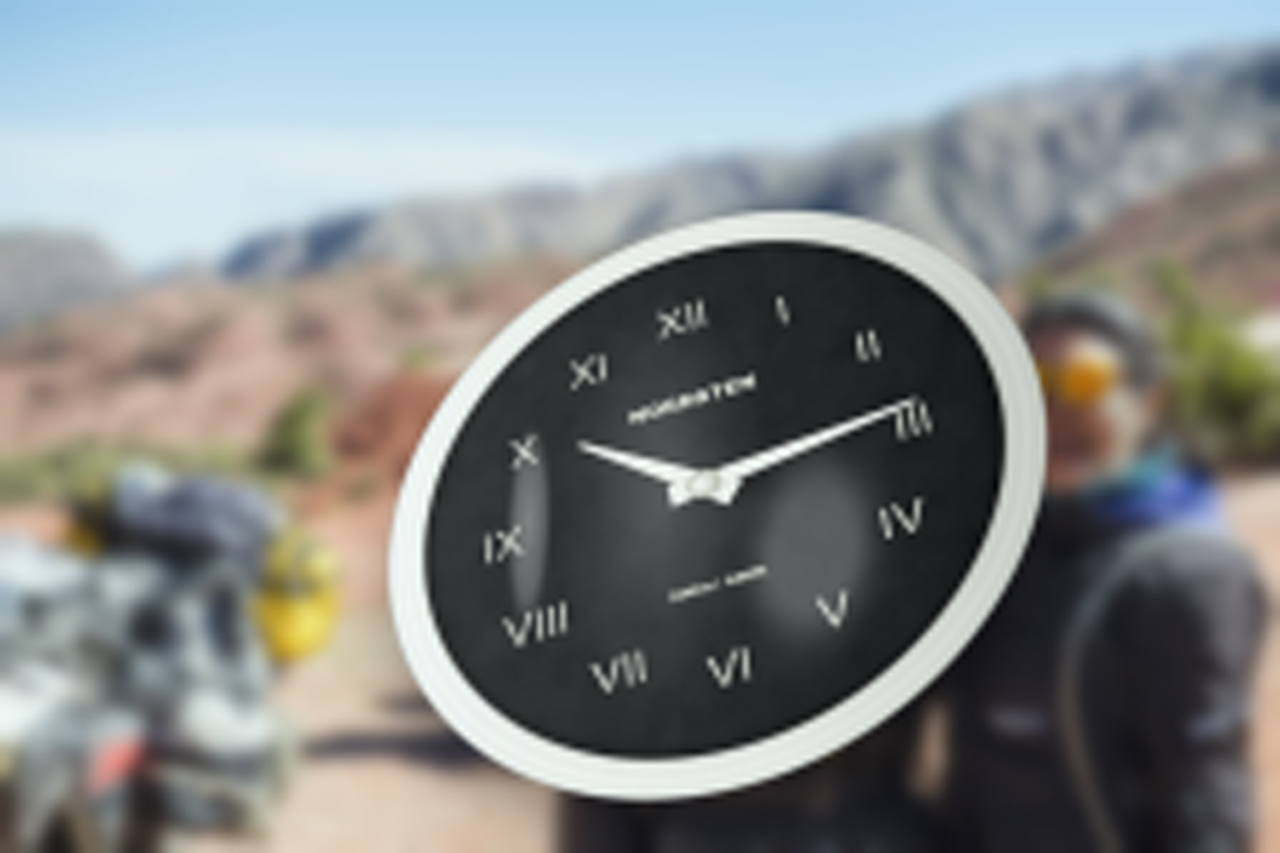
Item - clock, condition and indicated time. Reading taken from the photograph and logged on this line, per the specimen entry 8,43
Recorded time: 10,14
